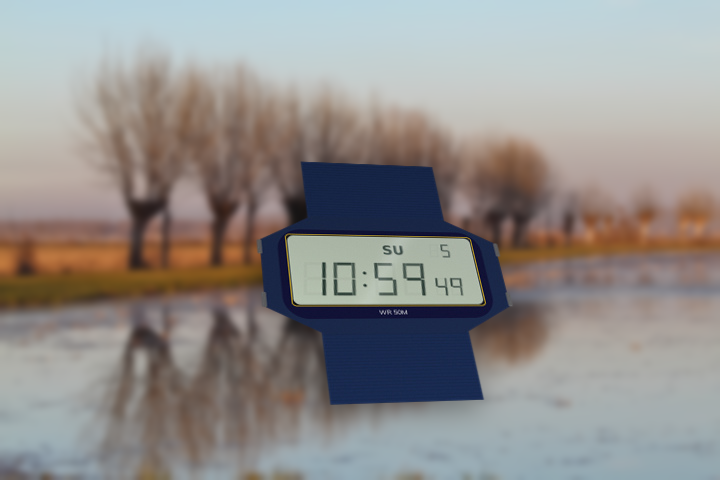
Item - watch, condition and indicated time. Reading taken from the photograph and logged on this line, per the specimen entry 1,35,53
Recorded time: 10,59,49
